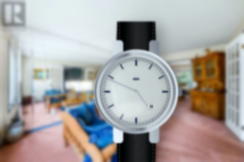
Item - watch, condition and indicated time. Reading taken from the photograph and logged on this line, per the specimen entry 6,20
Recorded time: 4,49
